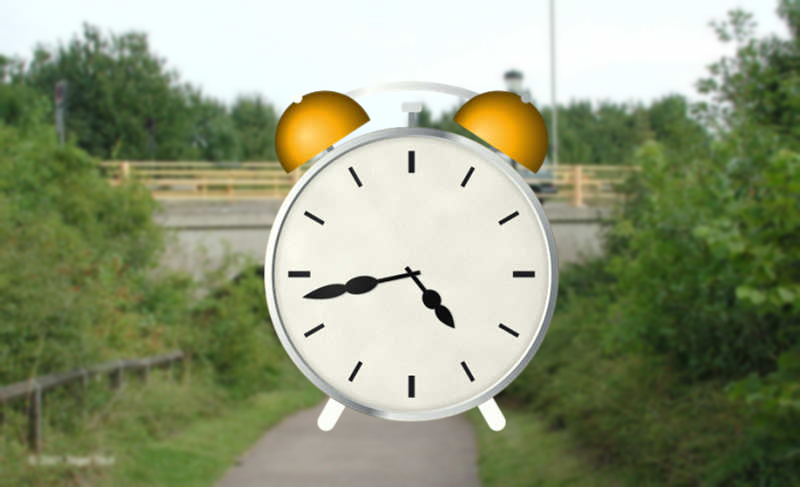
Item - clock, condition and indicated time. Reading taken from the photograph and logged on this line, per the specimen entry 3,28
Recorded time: 4,43
